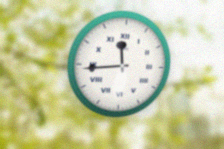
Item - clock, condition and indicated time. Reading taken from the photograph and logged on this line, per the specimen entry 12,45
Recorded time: 11,44
